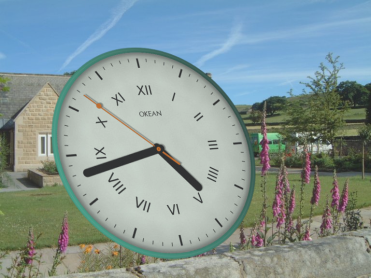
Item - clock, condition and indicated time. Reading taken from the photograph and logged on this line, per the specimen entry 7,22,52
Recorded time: 4,42,52
